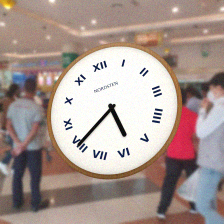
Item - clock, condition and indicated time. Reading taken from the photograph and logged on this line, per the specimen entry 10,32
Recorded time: 5,40
